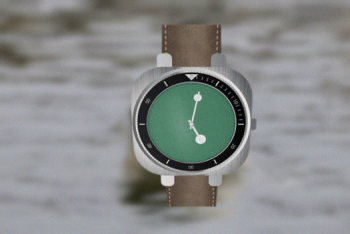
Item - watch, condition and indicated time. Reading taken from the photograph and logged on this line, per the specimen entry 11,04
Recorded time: 5,02
